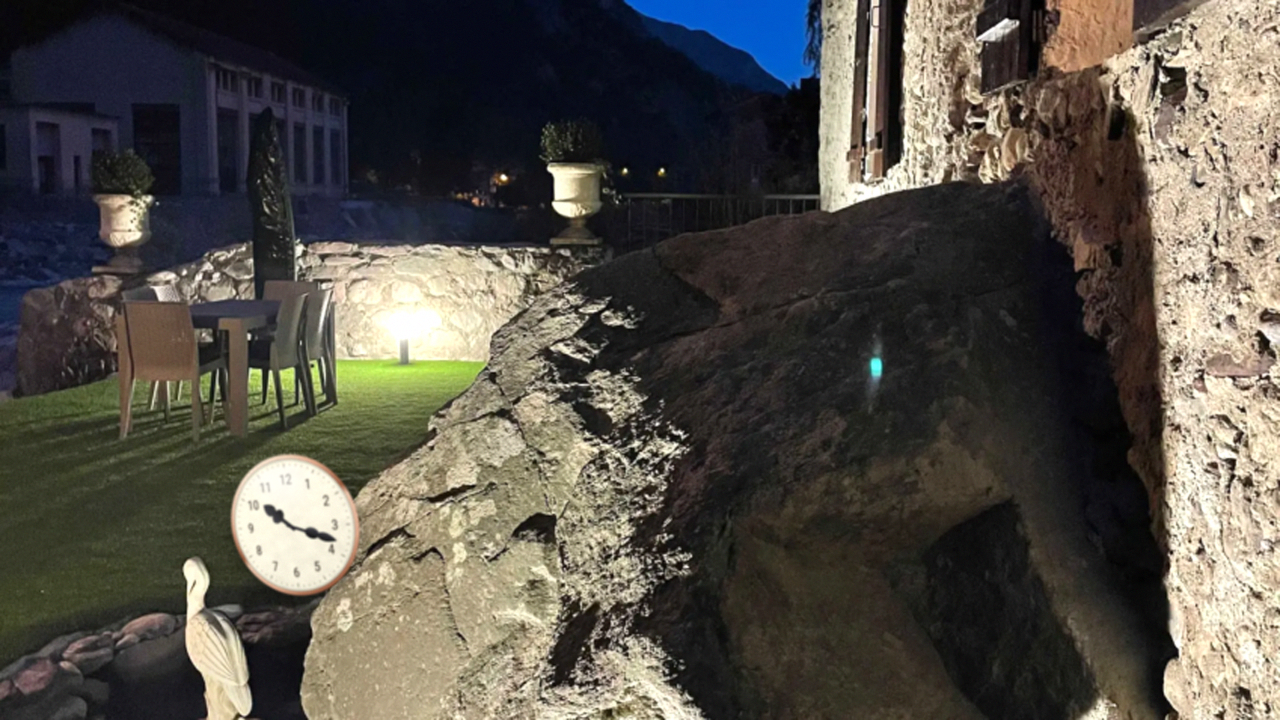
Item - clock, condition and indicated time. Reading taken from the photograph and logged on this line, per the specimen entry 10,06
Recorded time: 10,18
